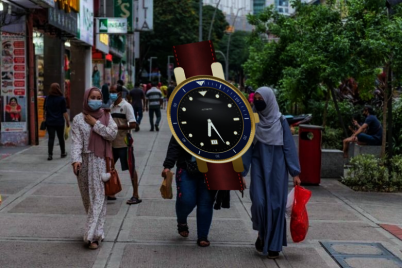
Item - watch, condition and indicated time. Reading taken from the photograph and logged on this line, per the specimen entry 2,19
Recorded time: 6,26
